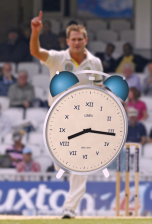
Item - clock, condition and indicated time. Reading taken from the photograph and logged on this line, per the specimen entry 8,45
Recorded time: 8,16
